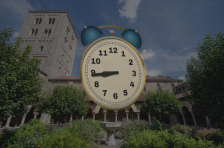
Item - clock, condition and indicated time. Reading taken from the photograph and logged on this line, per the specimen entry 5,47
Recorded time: 8,44
